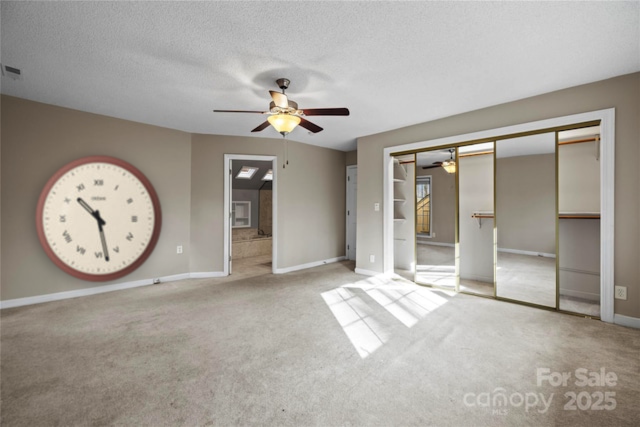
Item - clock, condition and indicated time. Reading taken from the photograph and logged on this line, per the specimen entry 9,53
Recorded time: 10,28
